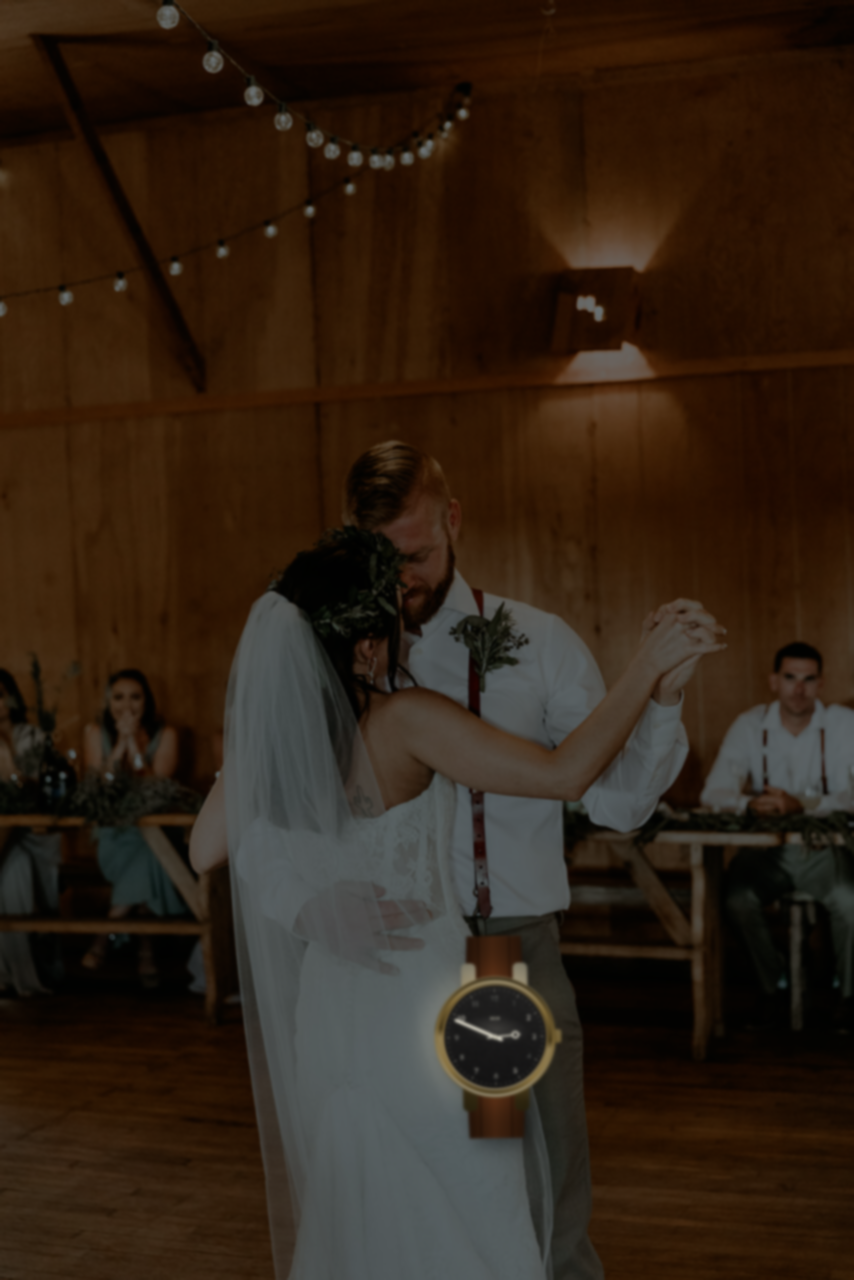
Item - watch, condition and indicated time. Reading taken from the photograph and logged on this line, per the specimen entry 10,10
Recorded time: 2,49
